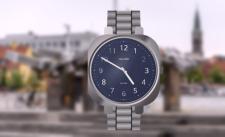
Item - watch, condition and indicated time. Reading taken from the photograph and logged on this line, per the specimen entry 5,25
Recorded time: 4,50
